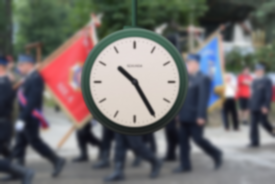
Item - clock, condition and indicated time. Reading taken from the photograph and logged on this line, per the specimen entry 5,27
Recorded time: 10,25
